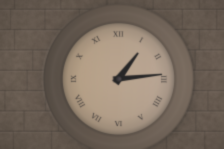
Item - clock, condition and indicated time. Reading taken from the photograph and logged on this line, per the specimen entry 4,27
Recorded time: 1,14
